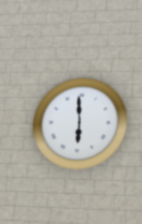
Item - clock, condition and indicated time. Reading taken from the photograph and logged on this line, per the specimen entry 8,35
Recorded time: 5,59
